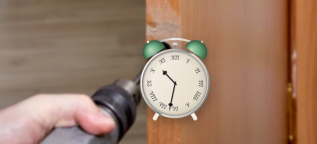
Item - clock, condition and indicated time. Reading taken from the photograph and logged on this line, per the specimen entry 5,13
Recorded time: 10,32
